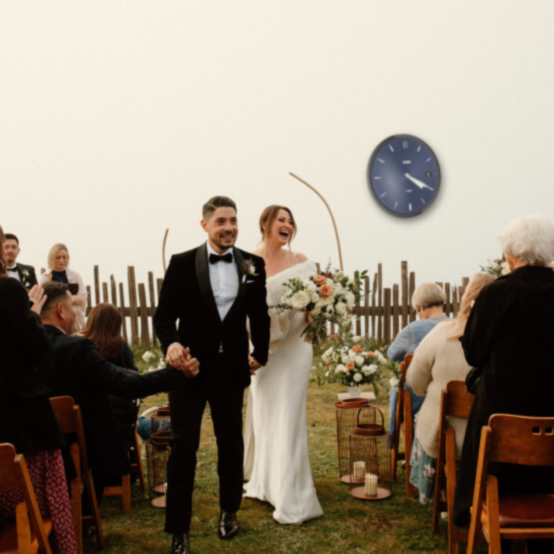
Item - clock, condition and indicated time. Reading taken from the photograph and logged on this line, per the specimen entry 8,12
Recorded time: 4,20
